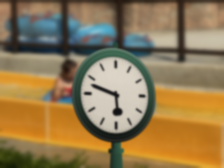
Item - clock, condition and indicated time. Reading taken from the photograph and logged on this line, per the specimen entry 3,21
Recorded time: 5,48
